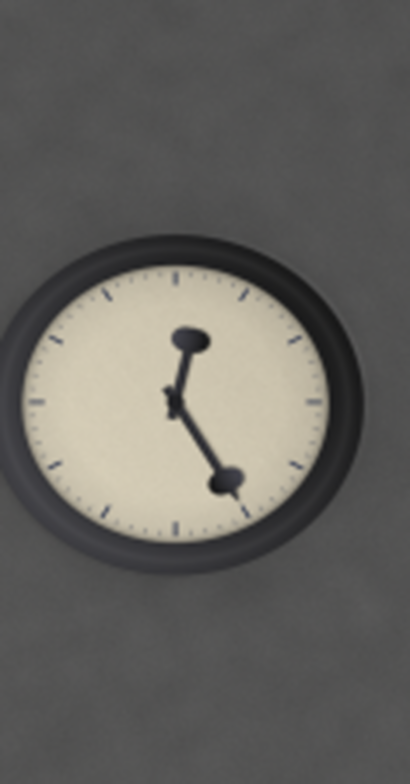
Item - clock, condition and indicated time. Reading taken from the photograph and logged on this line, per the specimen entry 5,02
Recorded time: 12,25
